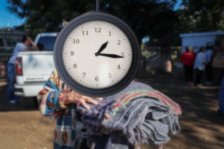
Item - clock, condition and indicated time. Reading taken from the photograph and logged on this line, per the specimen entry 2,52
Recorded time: 1,16
